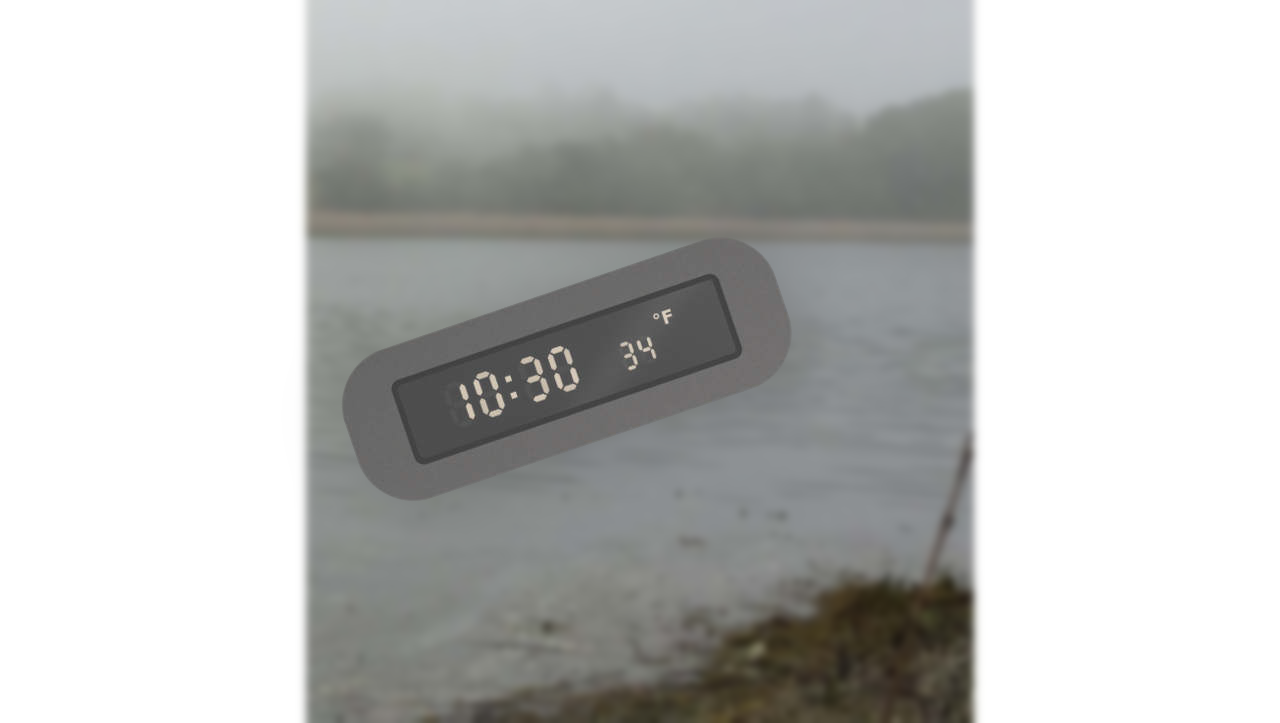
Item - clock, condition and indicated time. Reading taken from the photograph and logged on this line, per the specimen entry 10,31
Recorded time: 10,30
